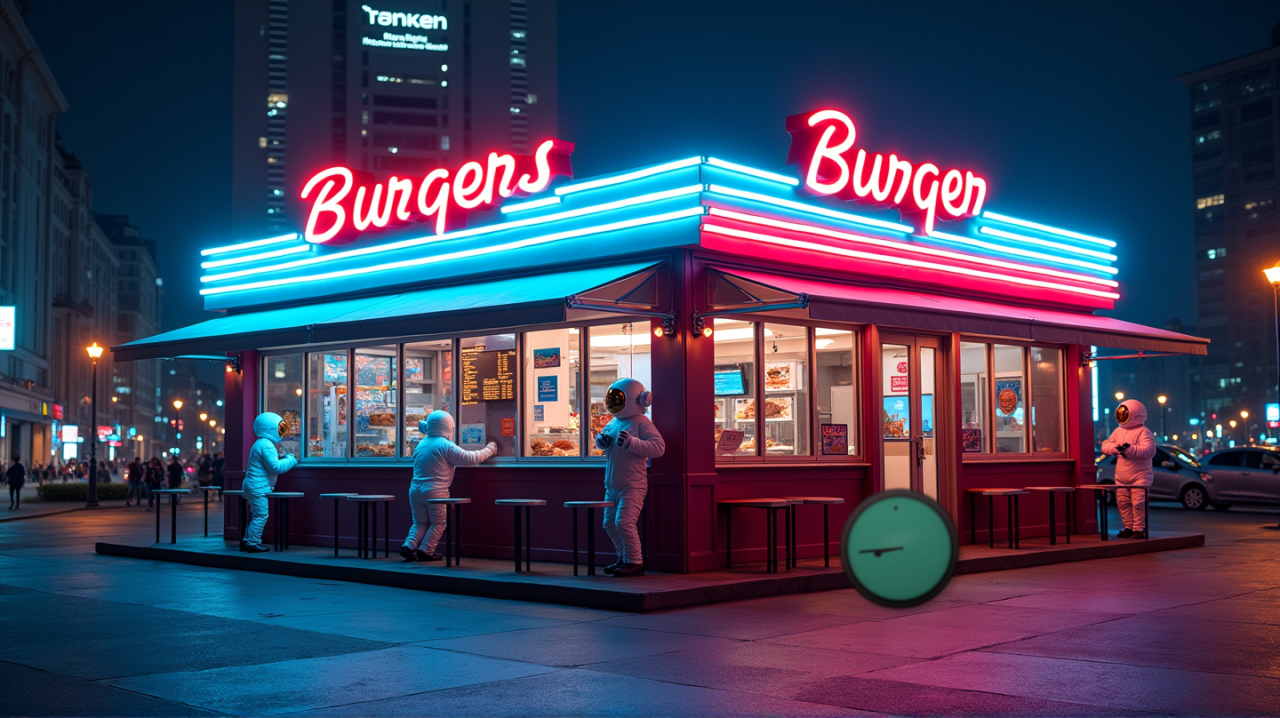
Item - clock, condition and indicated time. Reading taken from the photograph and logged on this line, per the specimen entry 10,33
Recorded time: 8,45
